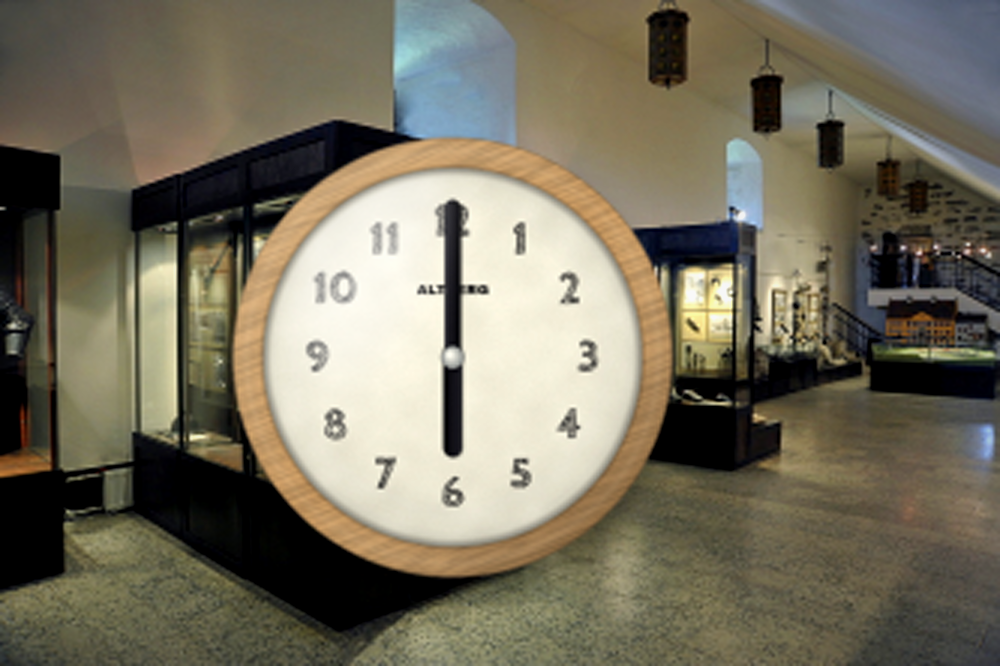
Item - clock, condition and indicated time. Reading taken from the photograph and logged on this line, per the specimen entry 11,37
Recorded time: 6,00
